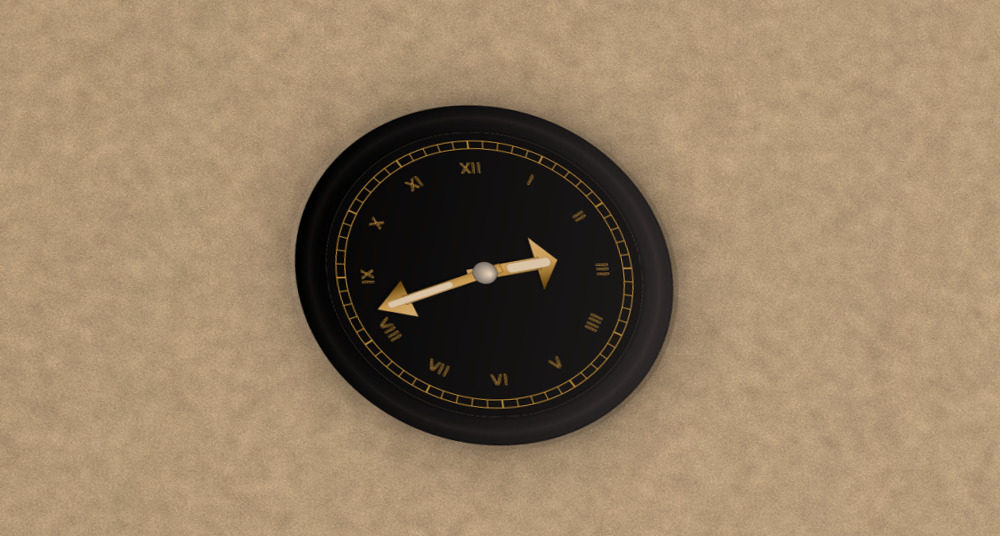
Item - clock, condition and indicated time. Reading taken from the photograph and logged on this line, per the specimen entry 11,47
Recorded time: 2,42
